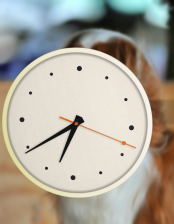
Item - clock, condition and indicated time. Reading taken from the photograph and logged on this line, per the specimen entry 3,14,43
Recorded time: 6,39,18
